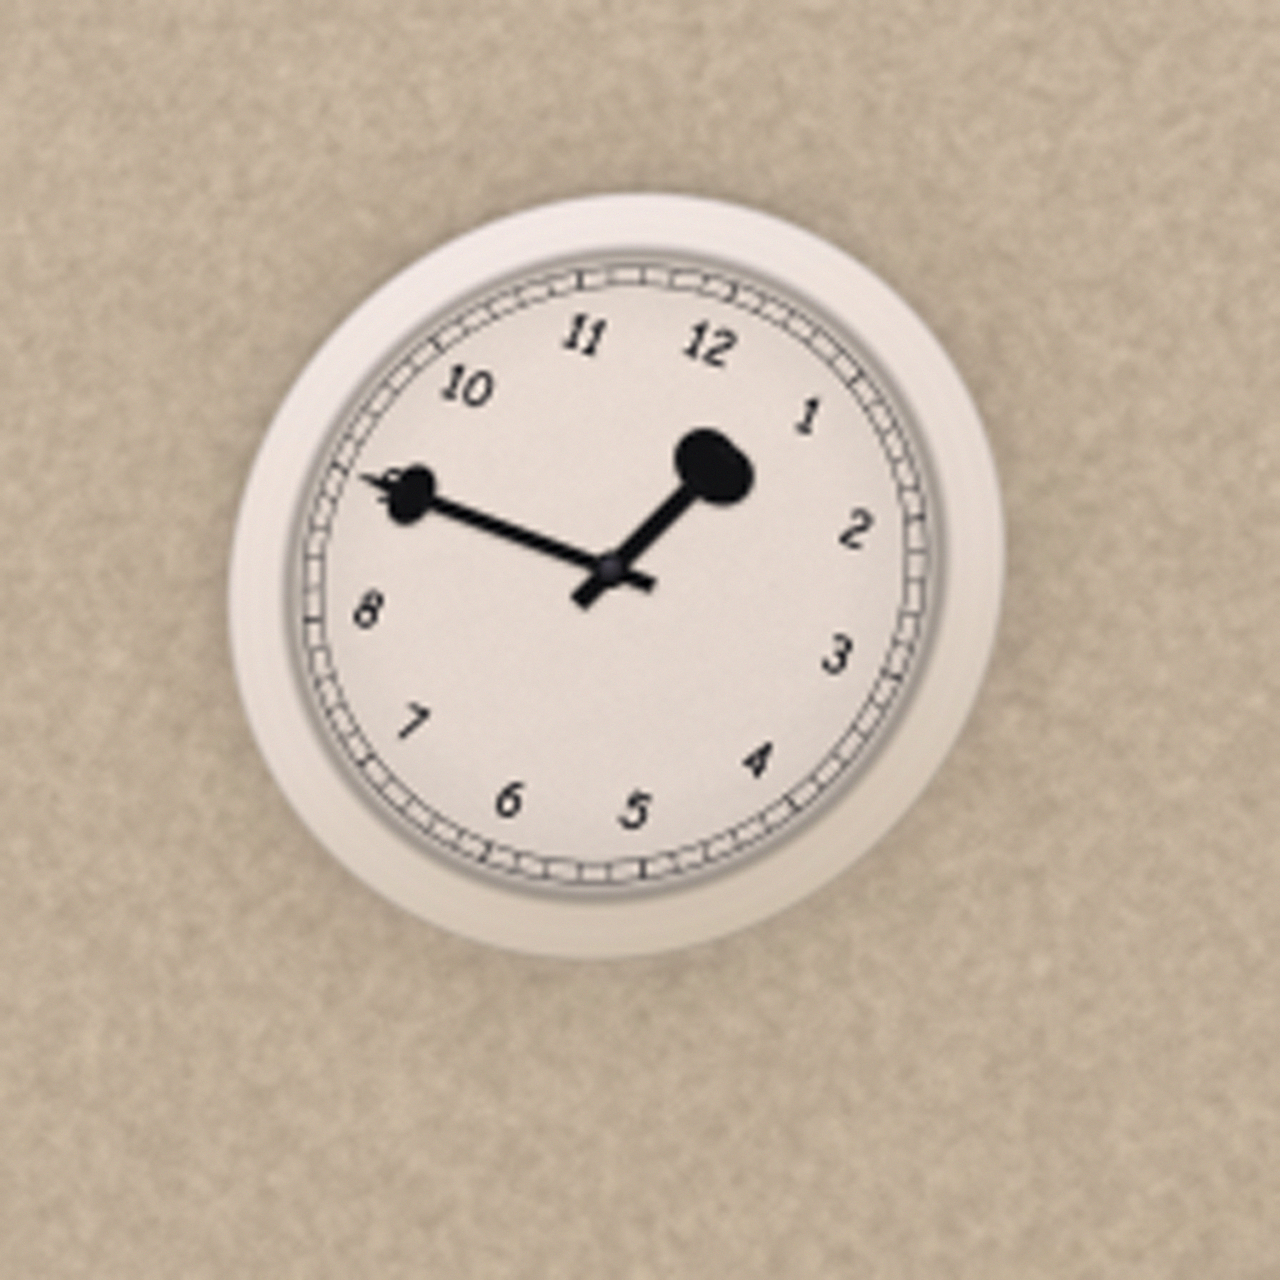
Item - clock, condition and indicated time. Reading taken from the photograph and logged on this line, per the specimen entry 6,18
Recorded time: 12,45
